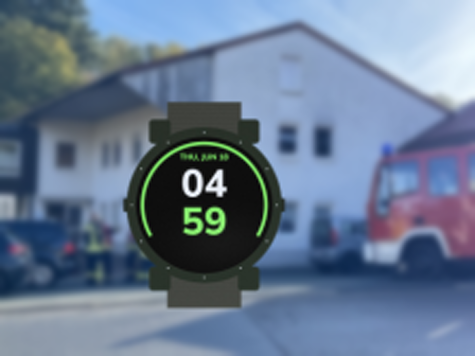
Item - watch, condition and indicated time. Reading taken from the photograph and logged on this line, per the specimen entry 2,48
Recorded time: 4,59
